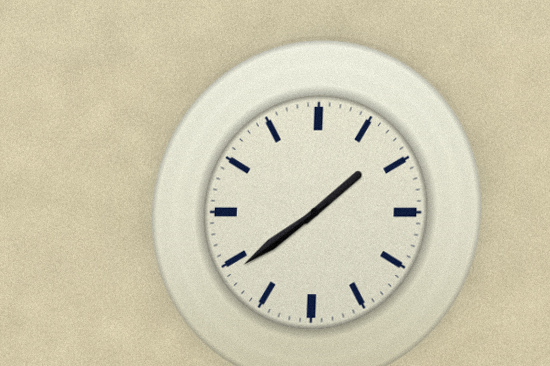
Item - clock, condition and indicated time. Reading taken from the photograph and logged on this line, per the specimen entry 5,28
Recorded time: 1,39
